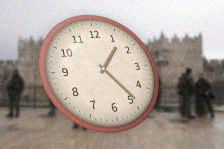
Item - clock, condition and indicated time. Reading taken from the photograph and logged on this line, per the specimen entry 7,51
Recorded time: 1,24
